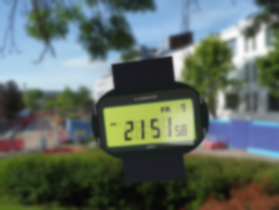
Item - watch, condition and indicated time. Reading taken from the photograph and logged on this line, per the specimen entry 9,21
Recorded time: 21,51
